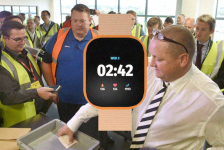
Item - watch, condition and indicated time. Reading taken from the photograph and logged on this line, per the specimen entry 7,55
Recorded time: 2,42
